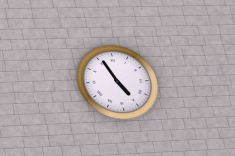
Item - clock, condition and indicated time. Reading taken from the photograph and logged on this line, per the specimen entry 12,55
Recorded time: 4,56
